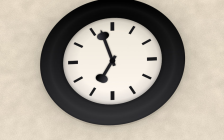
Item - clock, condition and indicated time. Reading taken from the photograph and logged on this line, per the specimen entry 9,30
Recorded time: 6,57
